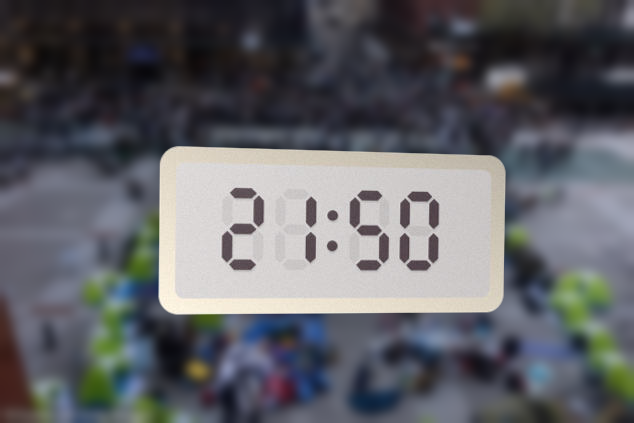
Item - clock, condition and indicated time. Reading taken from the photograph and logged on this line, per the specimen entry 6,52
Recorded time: 21,50
